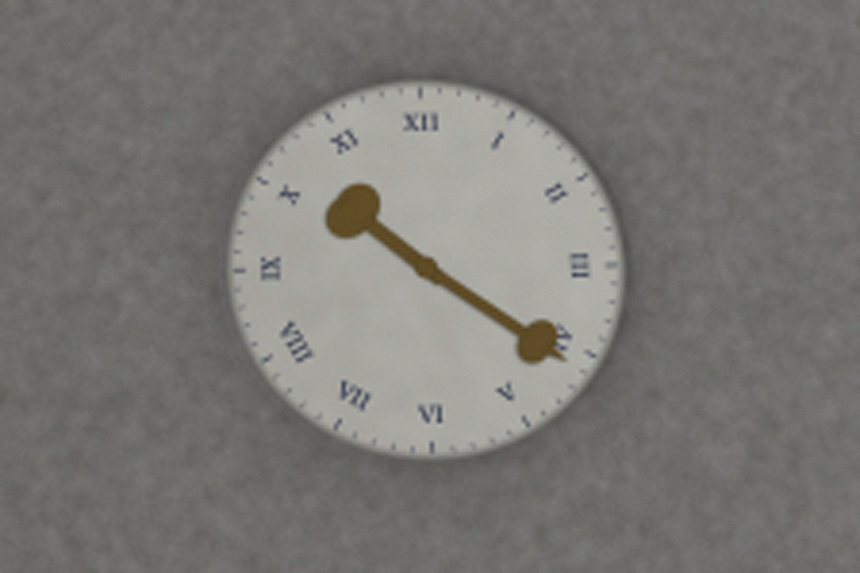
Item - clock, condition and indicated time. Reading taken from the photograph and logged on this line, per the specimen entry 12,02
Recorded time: 10,21
